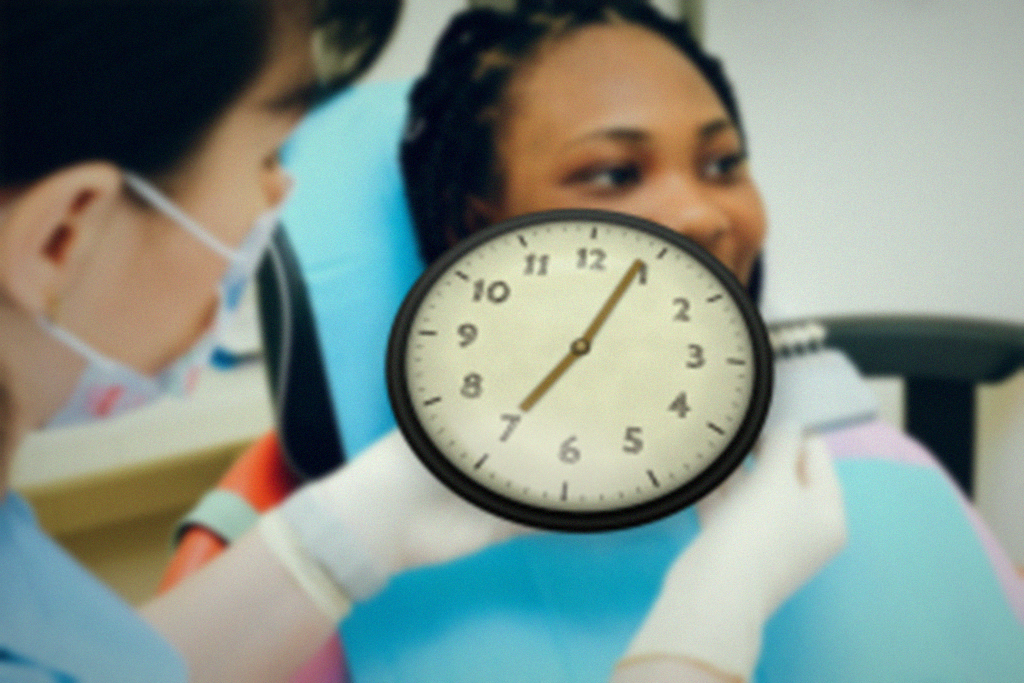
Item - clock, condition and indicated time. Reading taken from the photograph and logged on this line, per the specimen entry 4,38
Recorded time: 7,04
